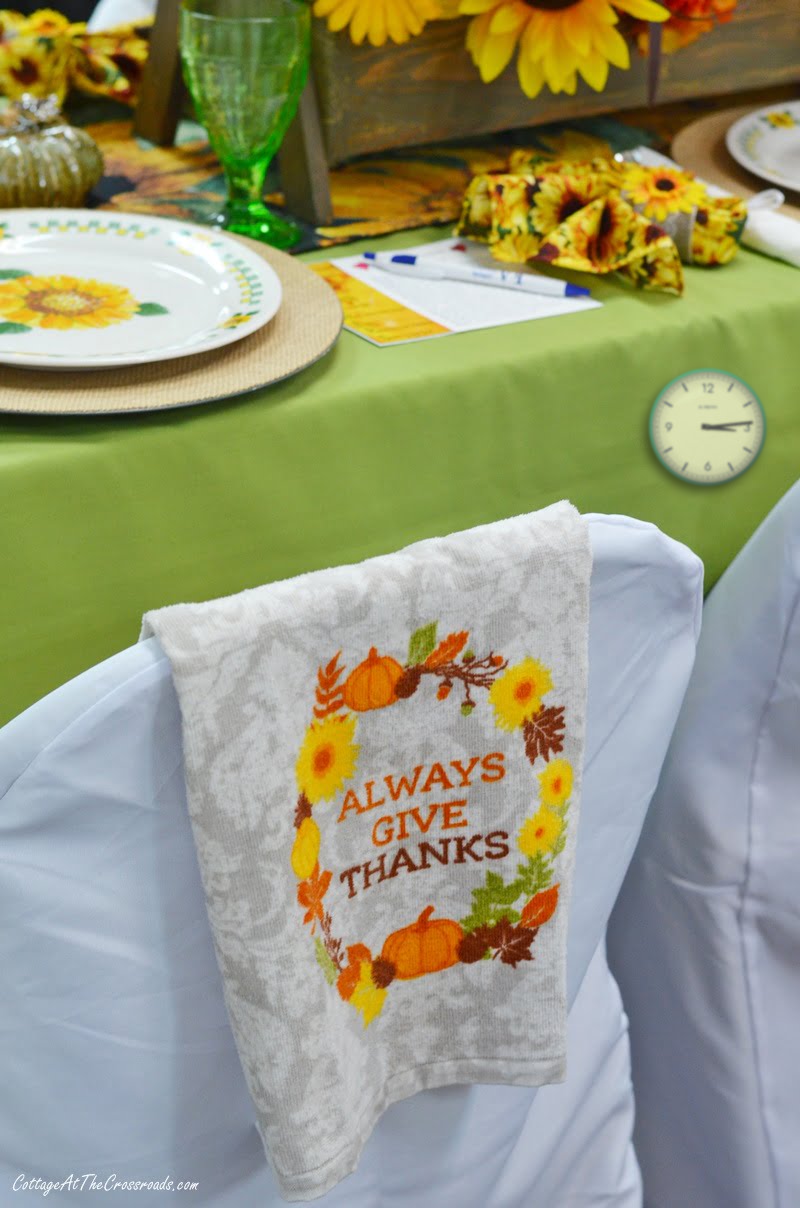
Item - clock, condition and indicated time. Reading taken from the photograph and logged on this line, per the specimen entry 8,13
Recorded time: 3,14
